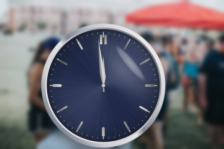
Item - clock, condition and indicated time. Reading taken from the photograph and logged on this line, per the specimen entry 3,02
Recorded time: 11,59
